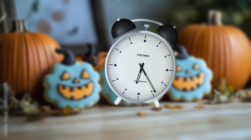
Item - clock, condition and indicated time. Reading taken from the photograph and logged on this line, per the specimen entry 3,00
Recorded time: 6,24
